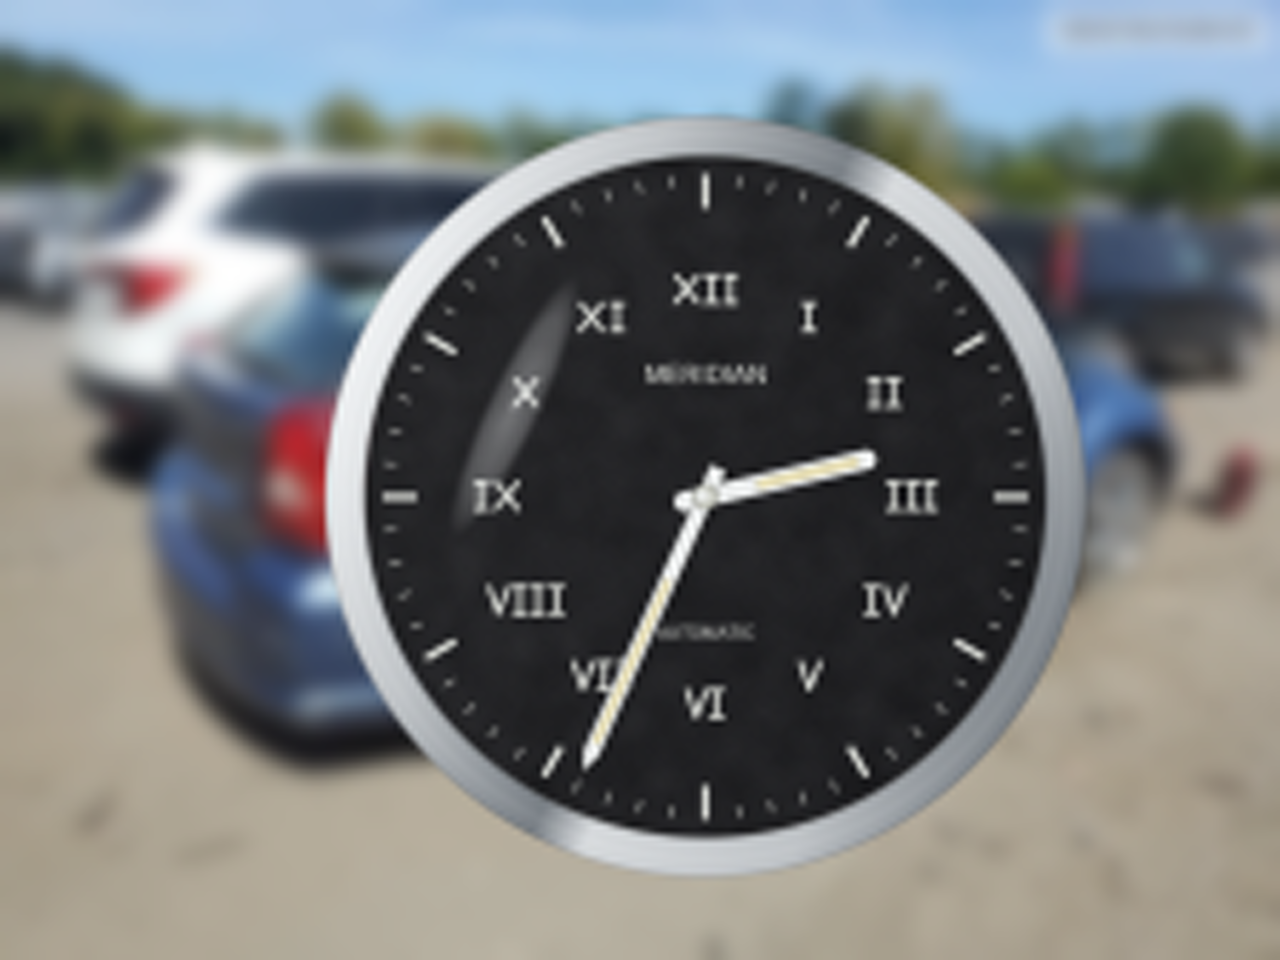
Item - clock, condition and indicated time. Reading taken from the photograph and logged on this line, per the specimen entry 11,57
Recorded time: 2,34
